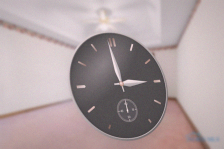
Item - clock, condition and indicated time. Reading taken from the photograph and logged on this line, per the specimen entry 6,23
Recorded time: 2,59
